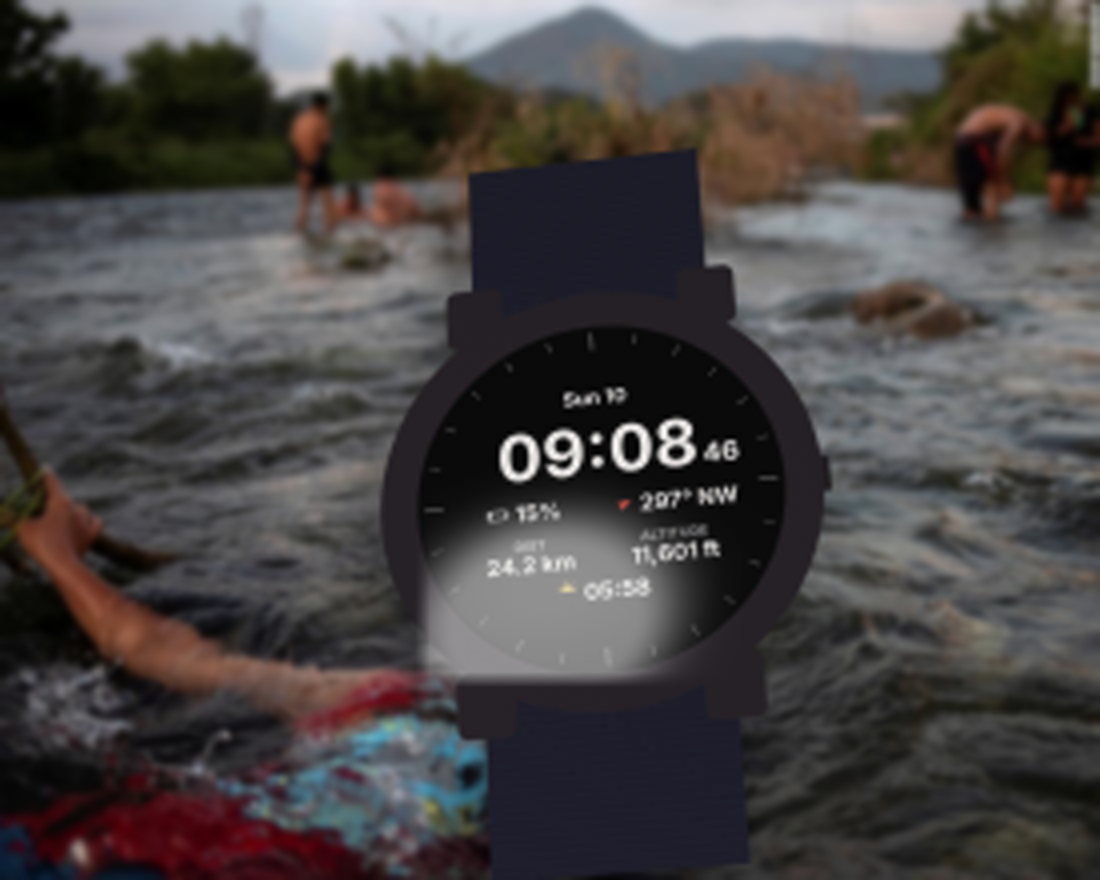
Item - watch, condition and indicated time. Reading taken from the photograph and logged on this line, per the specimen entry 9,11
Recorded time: 9,08
